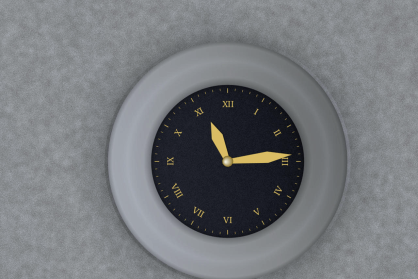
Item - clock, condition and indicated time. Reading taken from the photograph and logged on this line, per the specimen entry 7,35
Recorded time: 11,14
